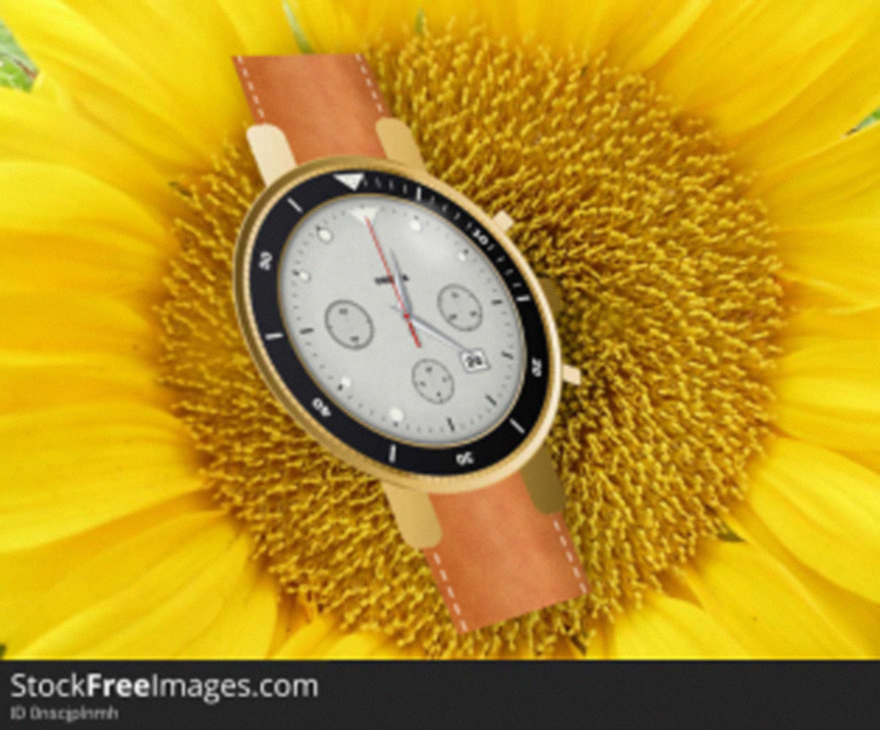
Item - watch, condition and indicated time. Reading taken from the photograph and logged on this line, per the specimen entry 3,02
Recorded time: 12,22
